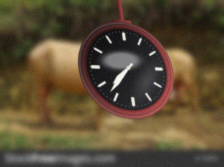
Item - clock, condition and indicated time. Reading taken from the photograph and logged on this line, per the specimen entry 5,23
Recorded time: 7,37
